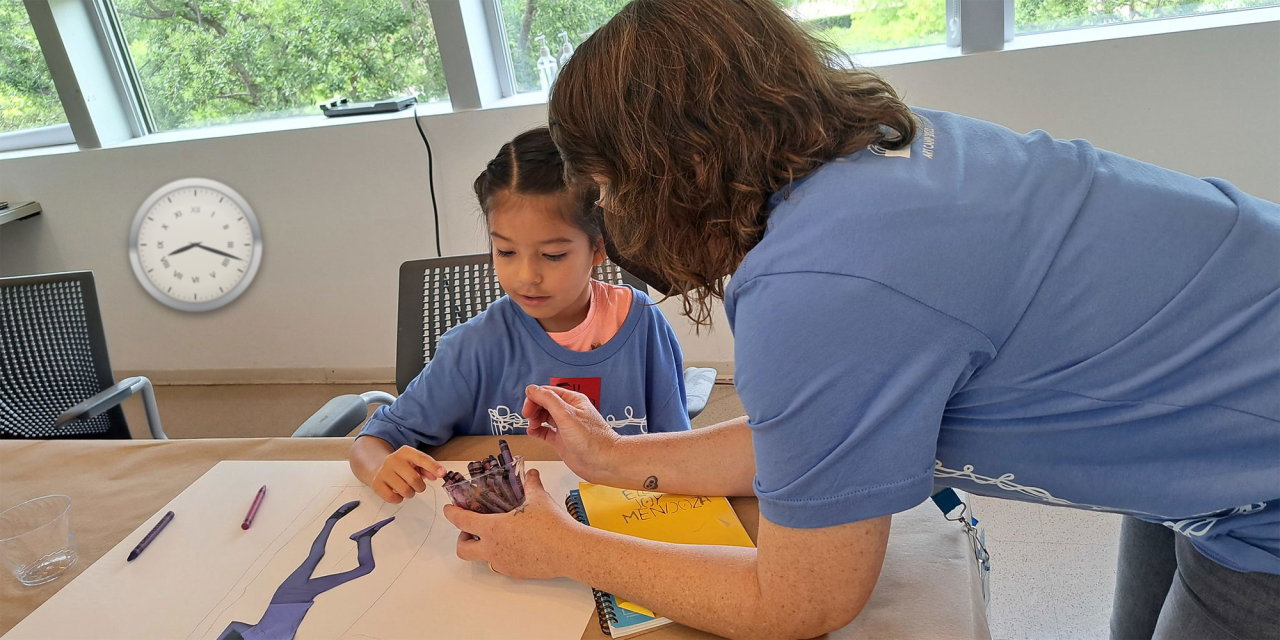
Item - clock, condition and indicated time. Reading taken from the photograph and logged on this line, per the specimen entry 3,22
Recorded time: 8,18
